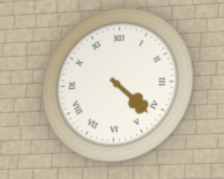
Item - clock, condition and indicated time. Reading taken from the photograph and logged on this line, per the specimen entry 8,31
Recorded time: 4,22
